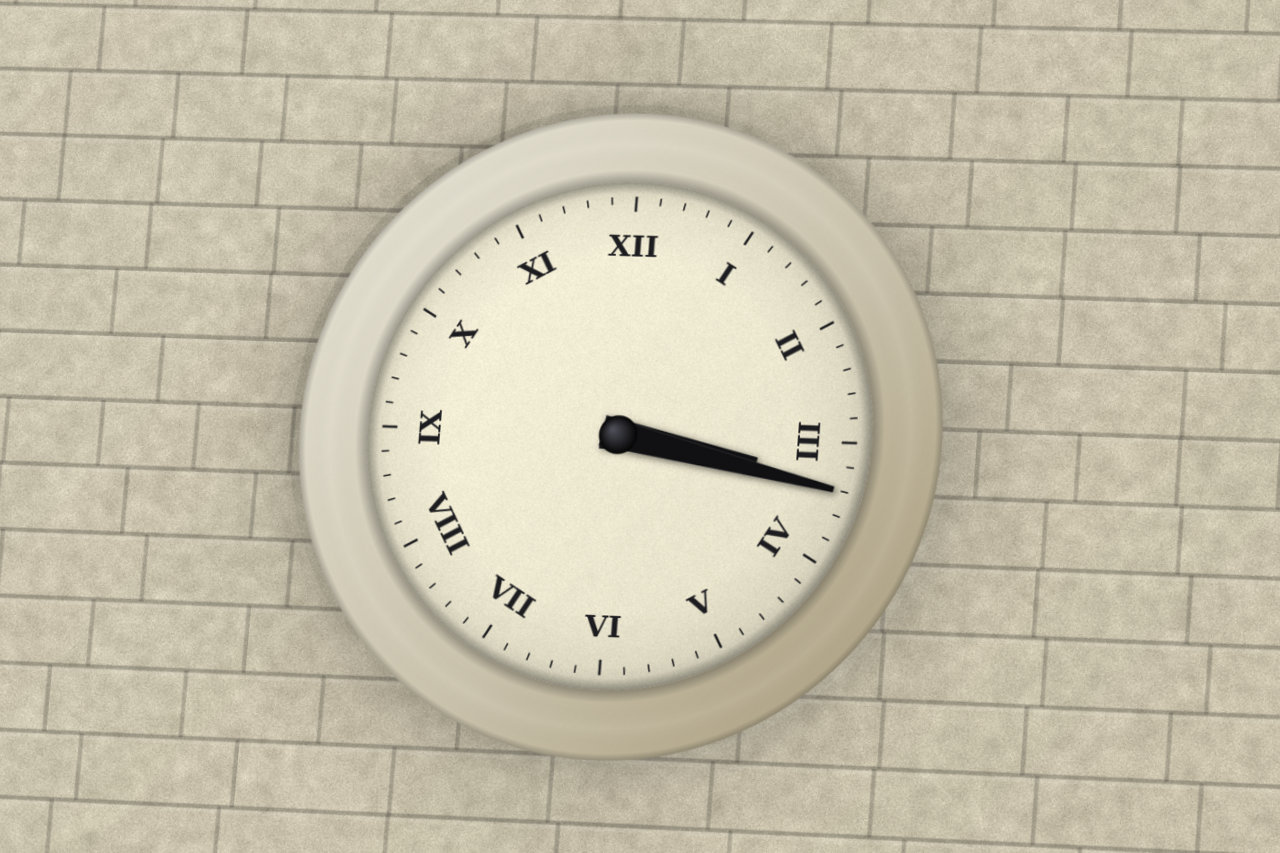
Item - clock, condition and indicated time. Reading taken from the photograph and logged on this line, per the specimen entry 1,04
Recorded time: 3,17
